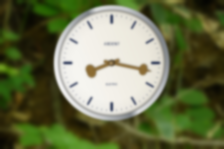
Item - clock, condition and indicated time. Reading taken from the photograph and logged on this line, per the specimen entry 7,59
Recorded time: 8,17
